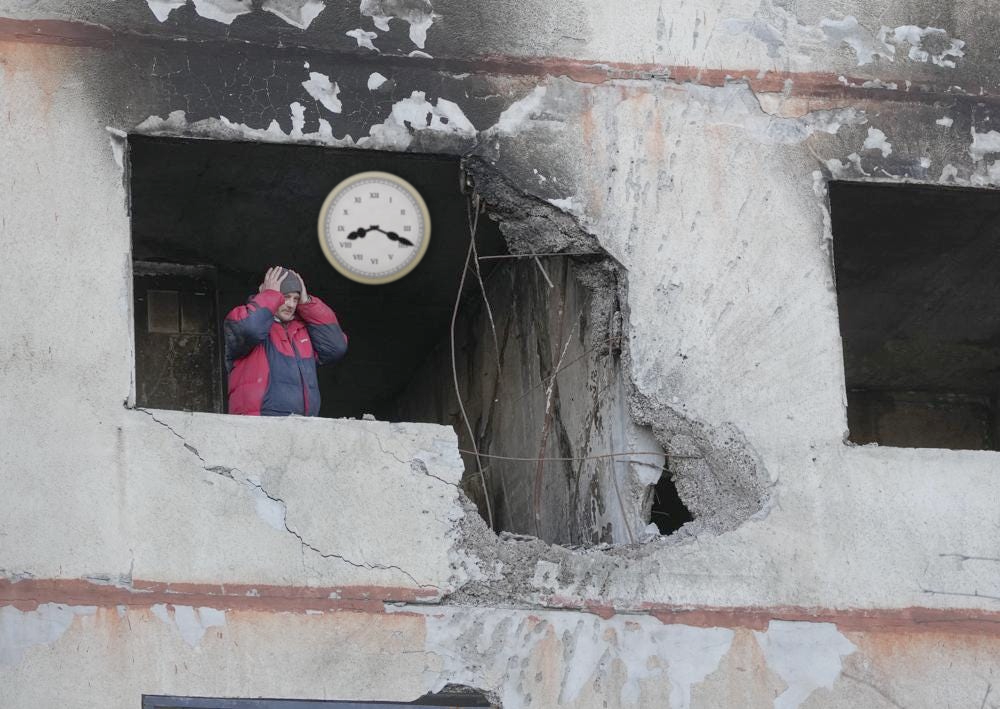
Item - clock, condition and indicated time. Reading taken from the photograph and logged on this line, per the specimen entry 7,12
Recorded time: 8,19
